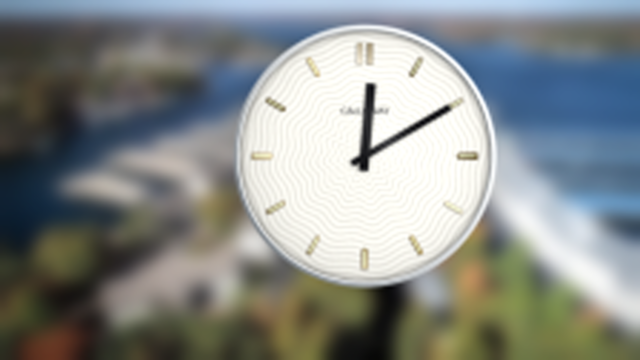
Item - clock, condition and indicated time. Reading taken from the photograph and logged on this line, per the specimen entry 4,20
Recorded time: 12,10
